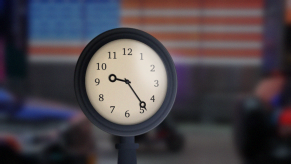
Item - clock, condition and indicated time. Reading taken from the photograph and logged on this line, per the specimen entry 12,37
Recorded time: 9,24
